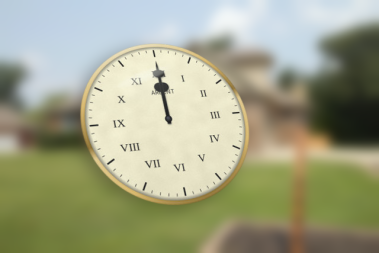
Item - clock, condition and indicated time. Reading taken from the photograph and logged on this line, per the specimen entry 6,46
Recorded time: 12,00
